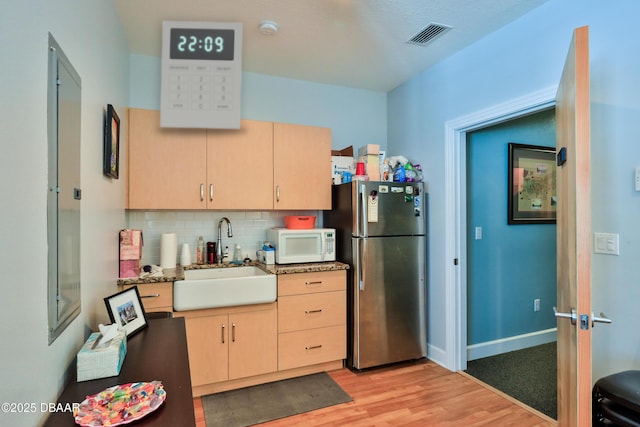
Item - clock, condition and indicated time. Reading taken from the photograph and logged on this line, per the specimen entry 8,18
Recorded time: 22,09
